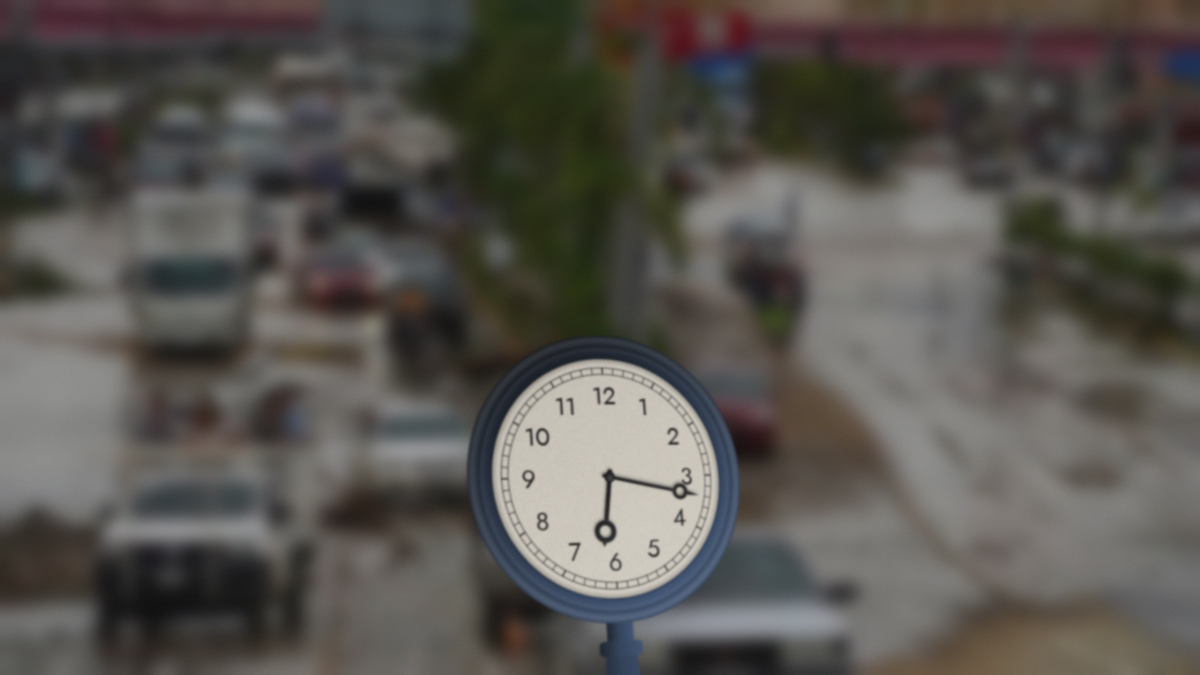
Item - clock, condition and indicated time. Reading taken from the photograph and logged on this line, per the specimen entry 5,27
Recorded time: 6,17
